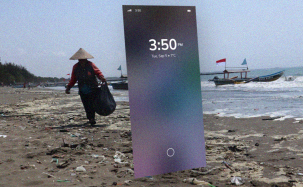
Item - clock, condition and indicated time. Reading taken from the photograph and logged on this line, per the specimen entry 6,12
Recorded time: 3,50
